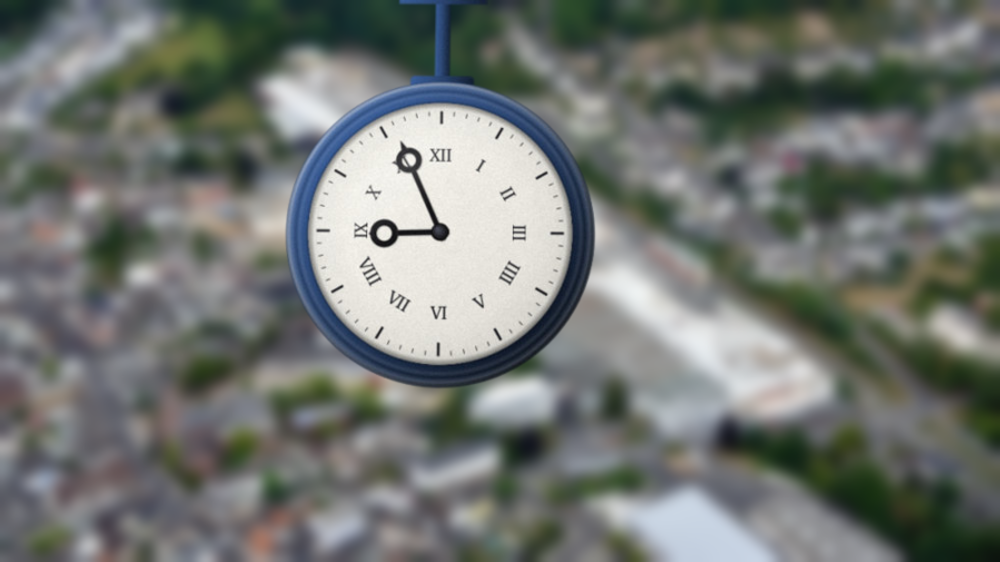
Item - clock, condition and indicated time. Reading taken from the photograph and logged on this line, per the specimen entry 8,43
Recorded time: 8,56
